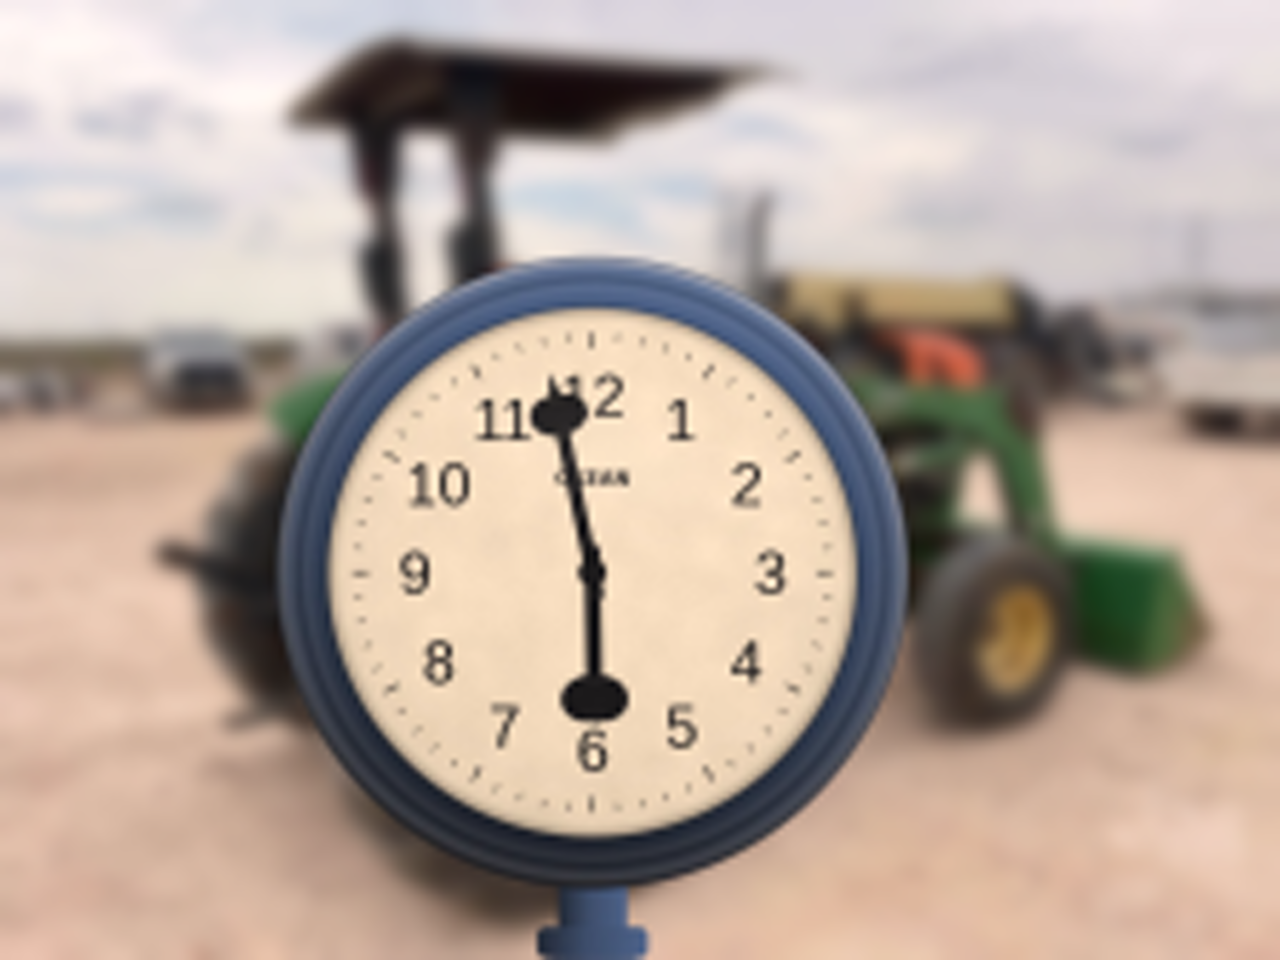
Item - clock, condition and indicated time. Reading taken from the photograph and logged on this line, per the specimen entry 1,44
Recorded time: 5,58
